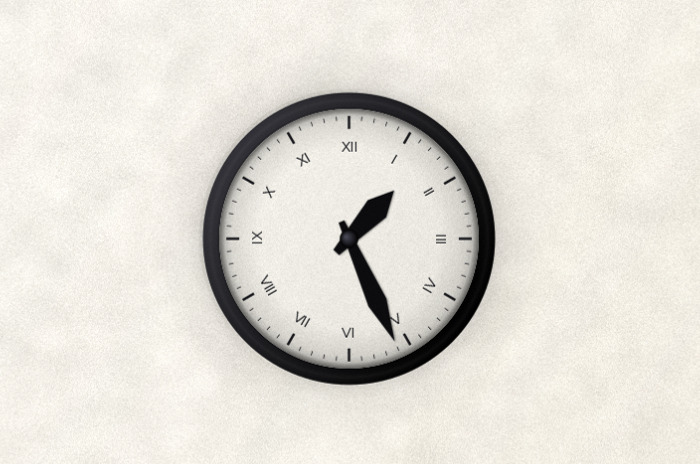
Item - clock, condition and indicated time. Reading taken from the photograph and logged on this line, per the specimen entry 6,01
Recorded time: 1,26
